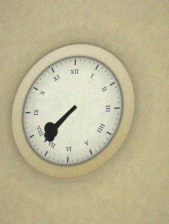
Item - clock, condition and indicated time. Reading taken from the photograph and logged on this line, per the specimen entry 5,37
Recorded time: 7,37
